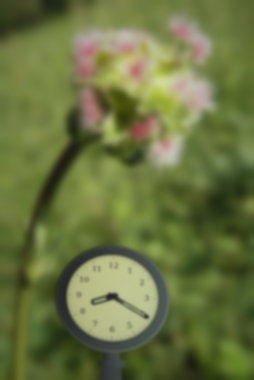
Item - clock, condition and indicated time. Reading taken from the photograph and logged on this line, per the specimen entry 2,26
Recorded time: 8,20
